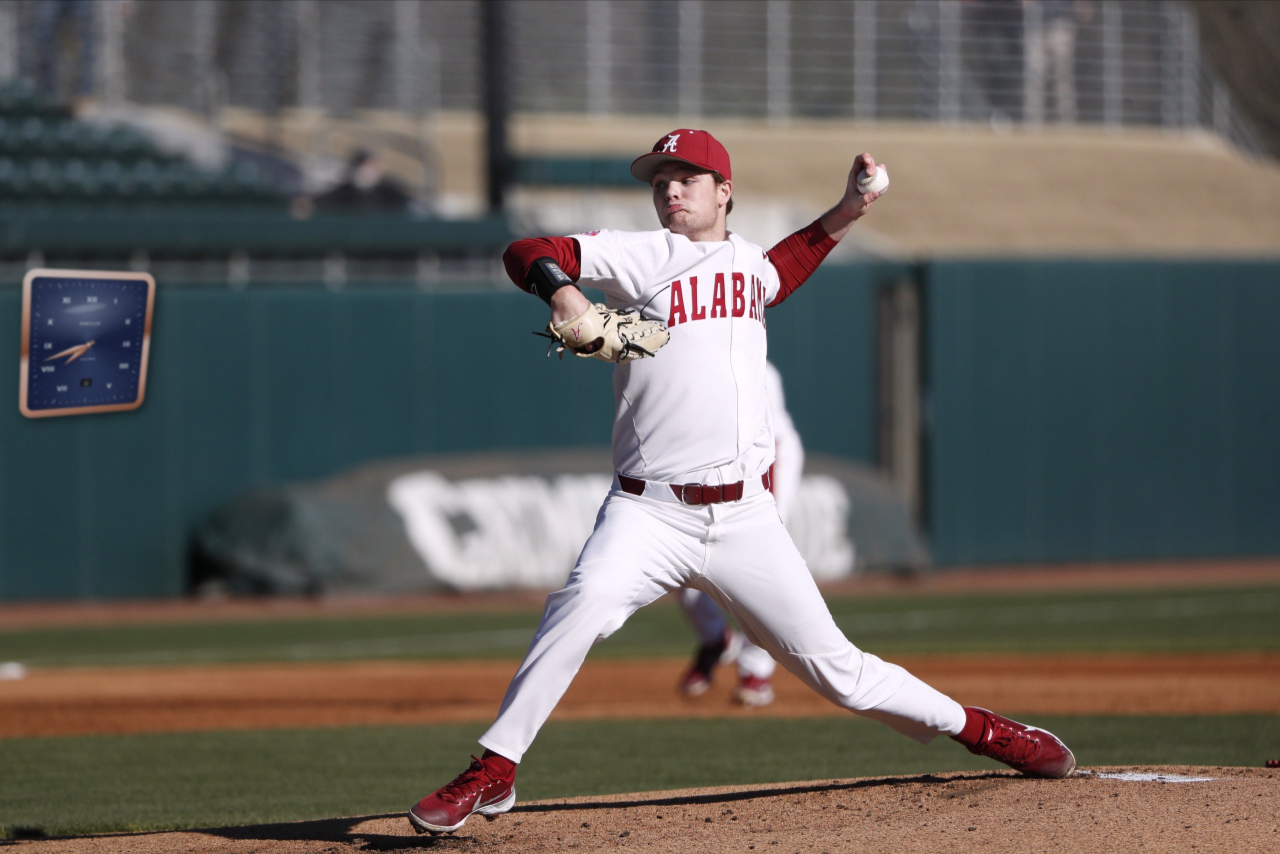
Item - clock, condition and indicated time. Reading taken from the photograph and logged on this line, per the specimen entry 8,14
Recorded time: 7,42
